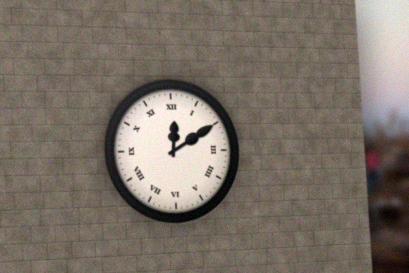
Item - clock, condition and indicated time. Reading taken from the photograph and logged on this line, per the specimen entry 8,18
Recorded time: 12,10
